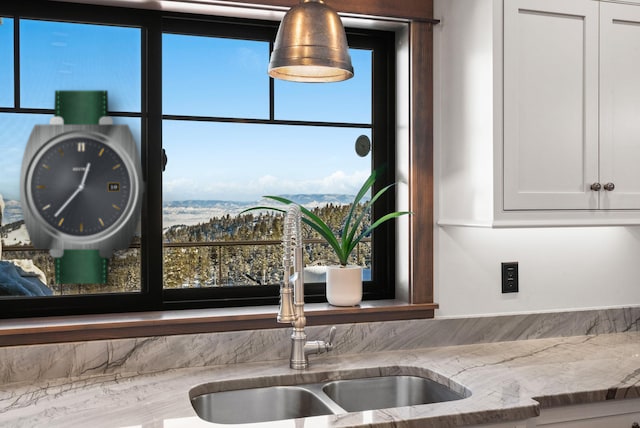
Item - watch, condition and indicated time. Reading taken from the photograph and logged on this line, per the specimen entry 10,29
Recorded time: 12,37
